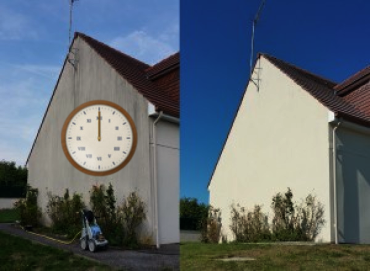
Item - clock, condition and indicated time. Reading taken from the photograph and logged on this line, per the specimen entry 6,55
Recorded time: 12,00
